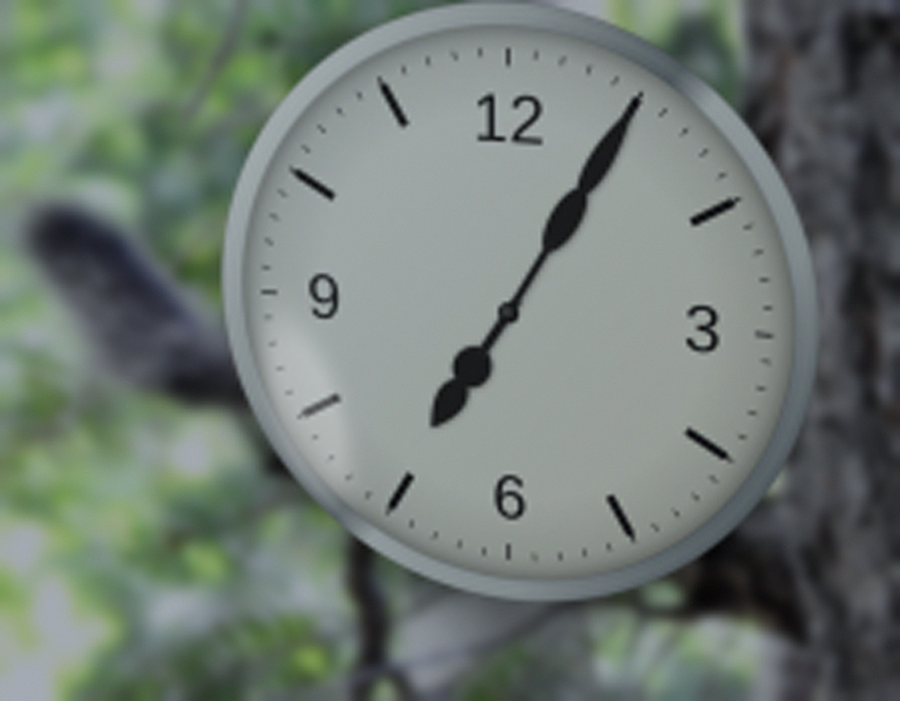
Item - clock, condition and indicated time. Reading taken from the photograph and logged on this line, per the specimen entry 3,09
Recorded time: 7,05
